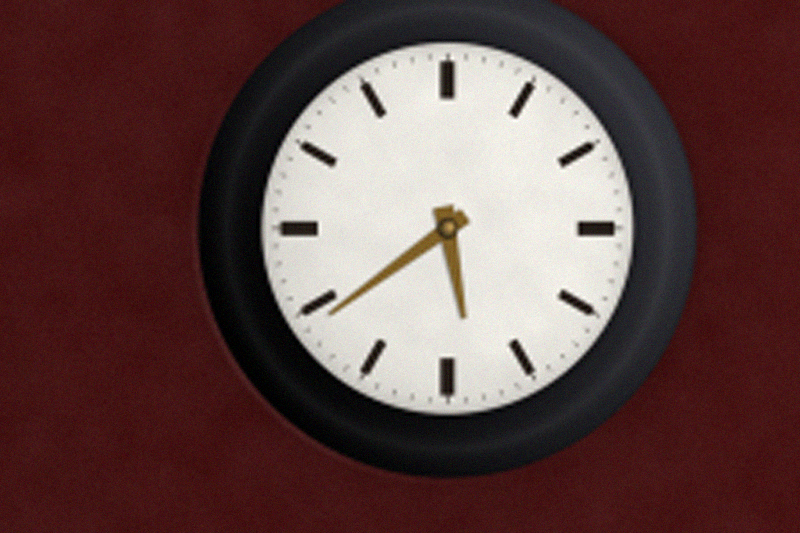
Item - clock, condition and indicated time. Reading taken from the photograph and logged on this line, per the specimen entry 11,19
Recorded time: 5,39
